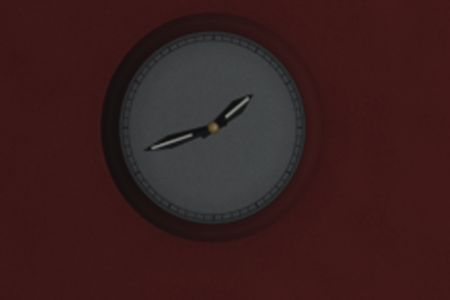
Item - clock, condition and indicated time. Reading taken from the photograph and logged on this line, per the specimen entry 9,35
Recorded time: 1,42
